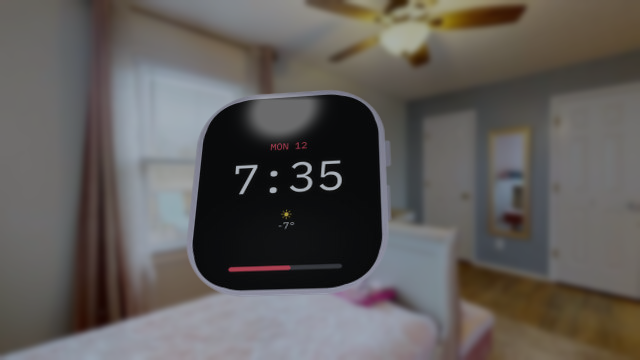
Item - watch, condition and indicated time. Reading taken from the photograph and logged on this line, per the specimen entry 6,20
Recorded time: 7,35
